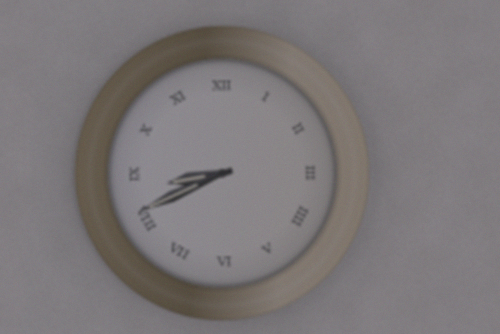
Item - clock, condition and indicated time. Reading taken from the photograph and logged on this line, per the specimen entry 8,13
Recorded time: 8,41
